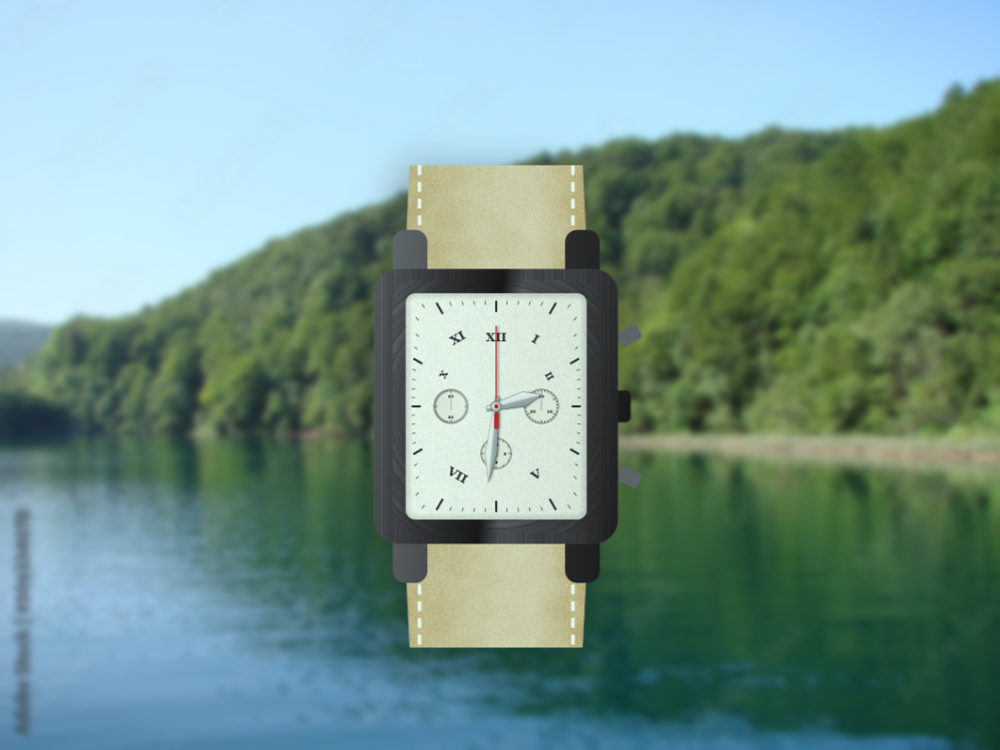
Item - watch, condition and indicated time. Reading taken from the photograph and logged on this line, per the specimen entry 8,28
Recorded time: 2,31
